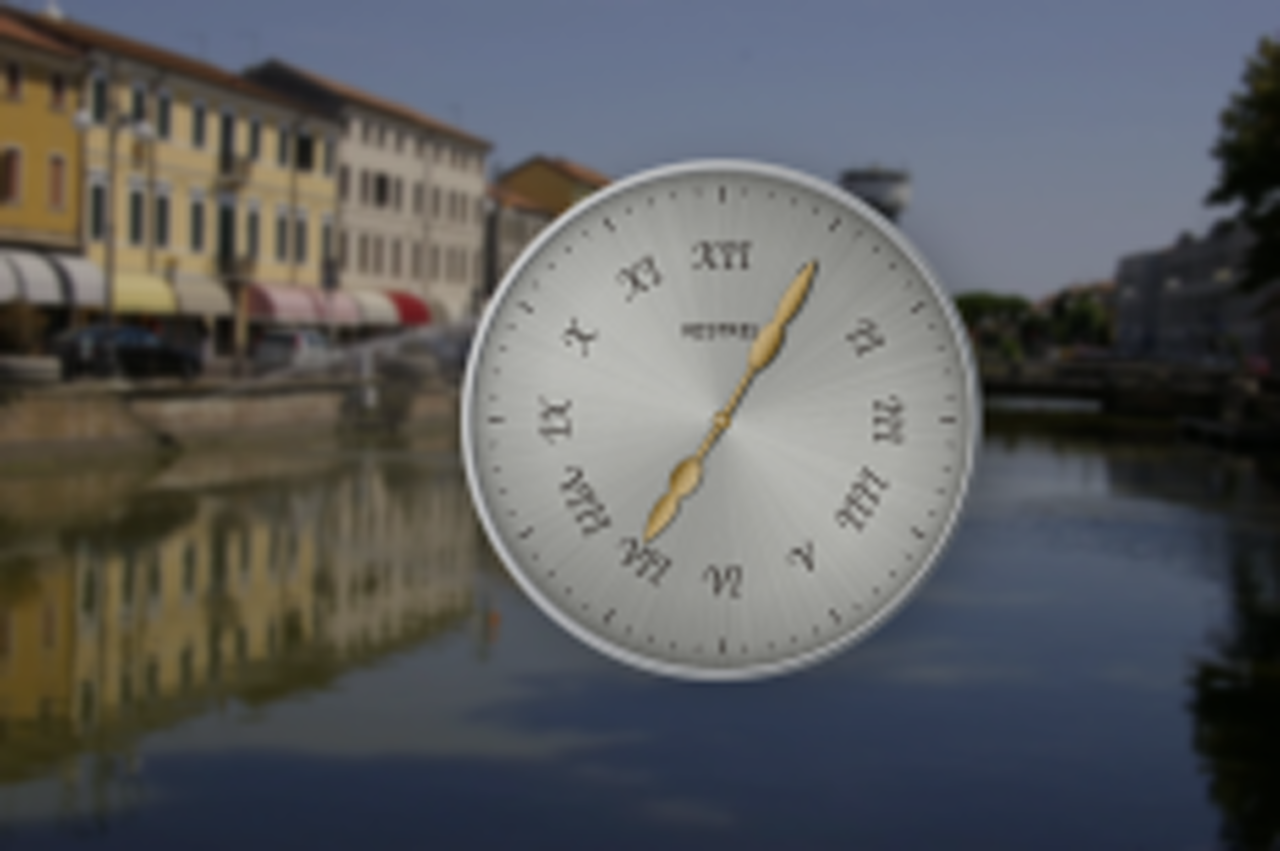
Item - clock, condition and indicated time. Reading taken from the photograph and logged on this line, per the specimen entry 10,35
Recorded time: 7,05
